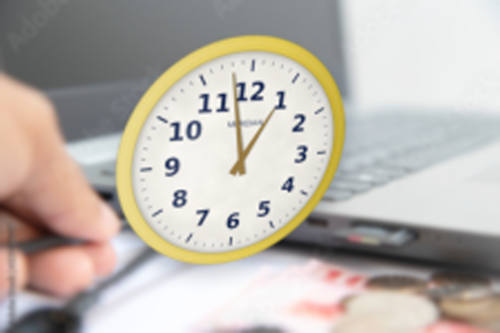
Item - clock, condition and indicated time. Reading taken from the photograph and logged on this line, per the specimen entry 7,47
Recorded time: 12,58
